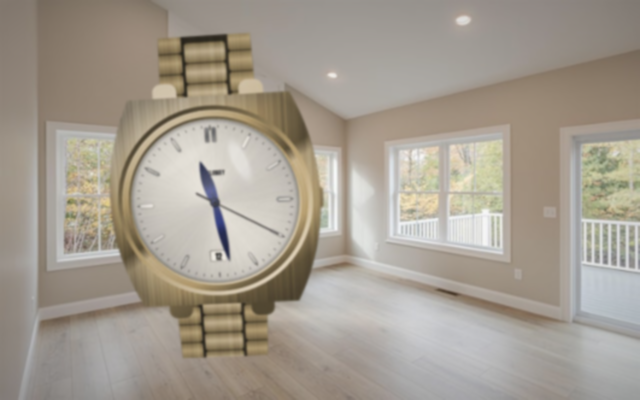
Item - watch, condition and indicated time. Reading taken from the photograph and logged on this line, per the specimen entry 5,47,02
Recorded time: 11,28,20
